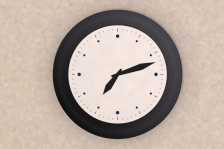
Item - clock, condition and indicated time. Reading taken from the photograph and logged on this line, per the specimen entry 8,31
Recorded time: 7,12
